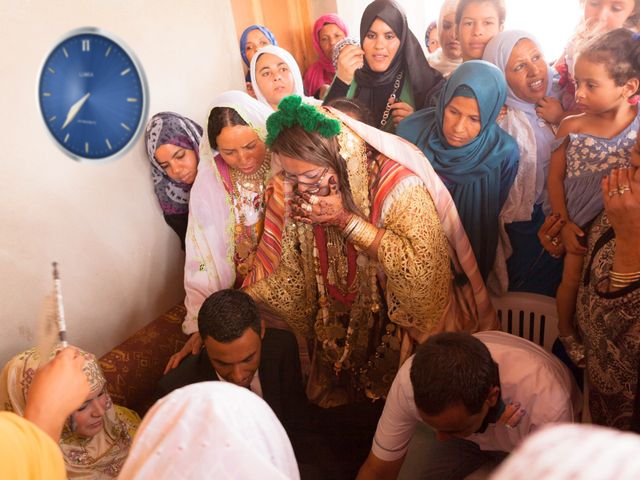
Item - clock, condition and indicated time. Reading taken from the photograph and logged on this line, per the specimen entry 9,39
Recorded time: 7,37
